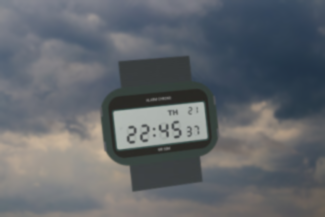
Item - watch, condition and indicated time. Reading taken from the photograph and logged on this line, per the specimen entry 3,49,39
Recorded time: 22,45,37
